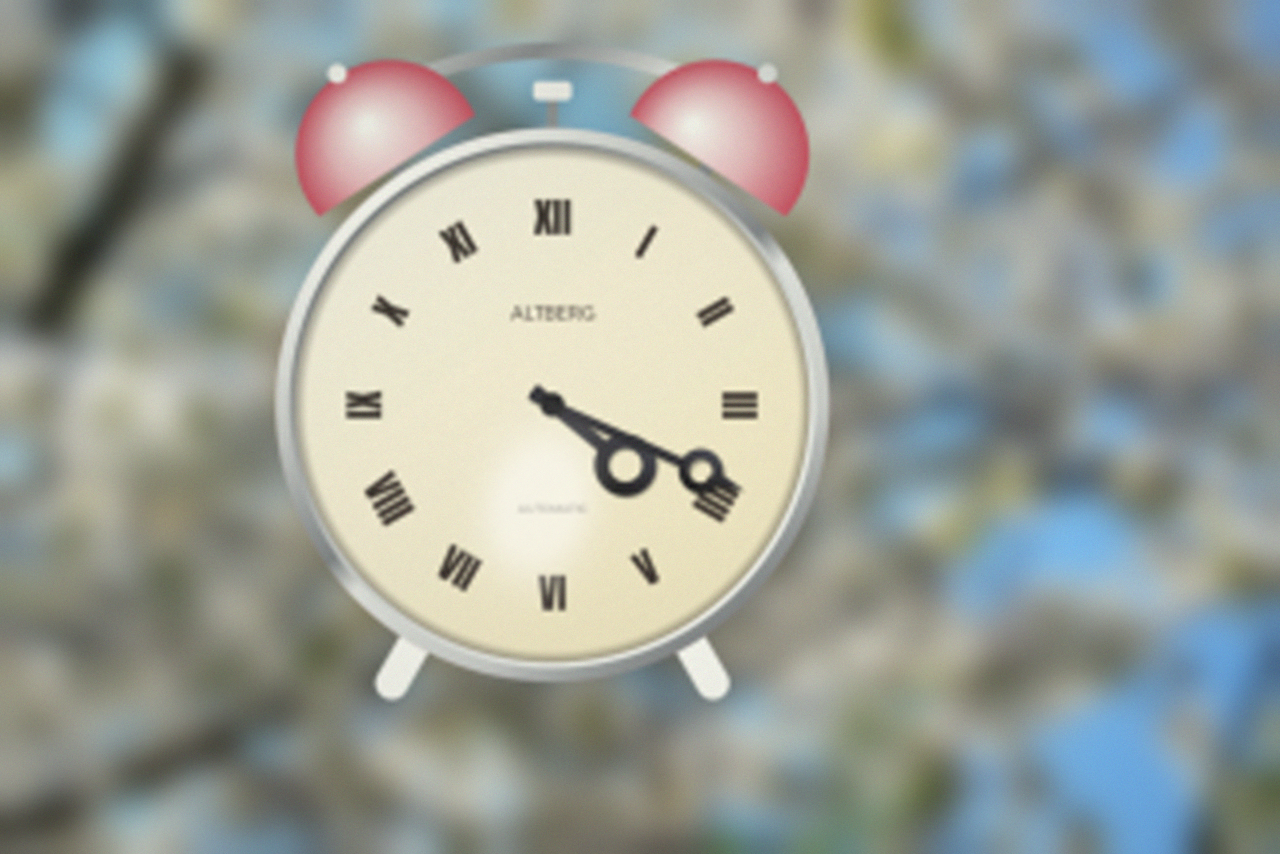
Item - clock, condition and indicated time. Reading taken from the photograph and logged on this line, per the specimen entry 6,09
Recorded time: 4,19
